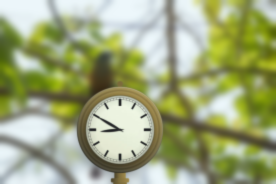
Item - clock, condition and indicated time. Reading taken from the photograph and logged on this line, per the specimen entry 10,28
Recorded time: 8,50
